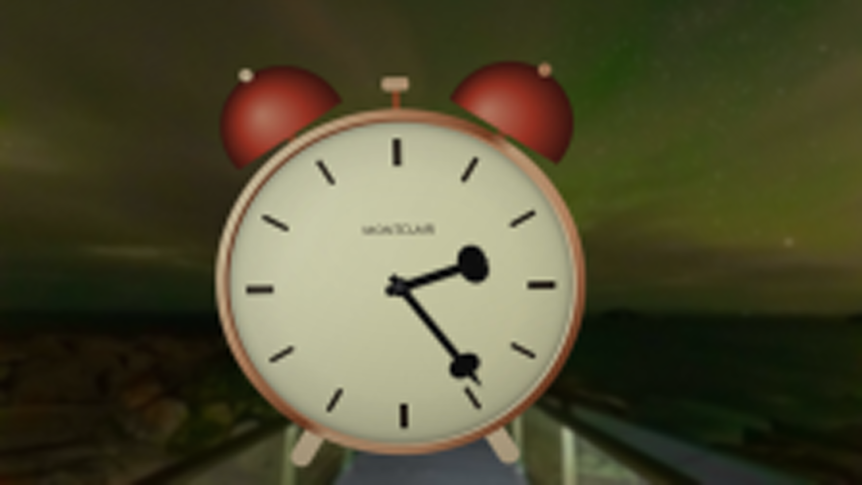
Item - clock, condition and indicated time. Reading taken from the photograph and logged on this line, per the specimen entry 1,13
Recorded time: 2,24
